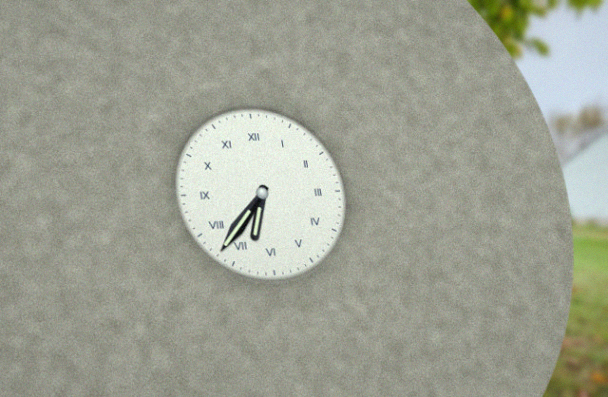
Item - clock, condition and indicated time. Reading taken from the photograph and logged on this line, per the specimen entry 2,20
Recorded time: 6,37
